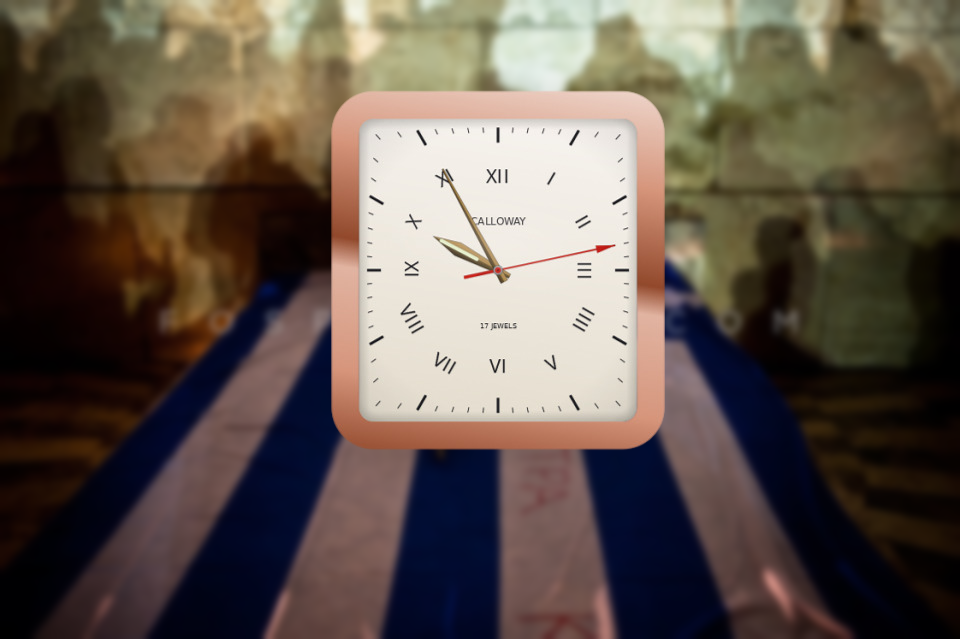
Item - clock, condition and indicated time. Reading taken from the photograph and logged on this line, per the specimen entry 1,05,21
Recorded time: 9,55,13
